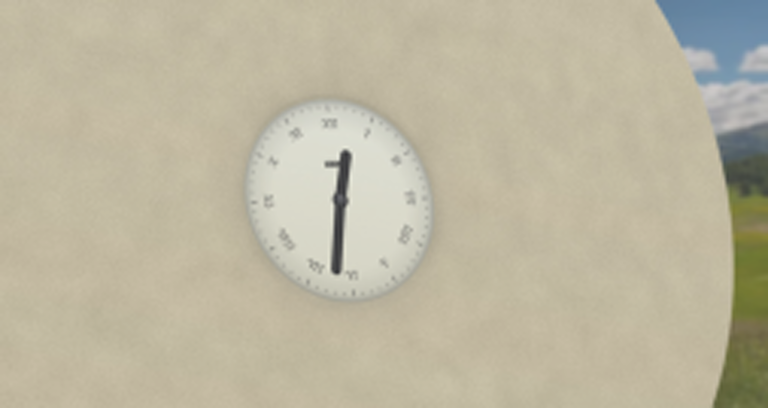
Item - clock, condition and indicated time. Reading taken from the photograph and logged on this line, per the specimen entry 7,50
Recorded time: 12,32
